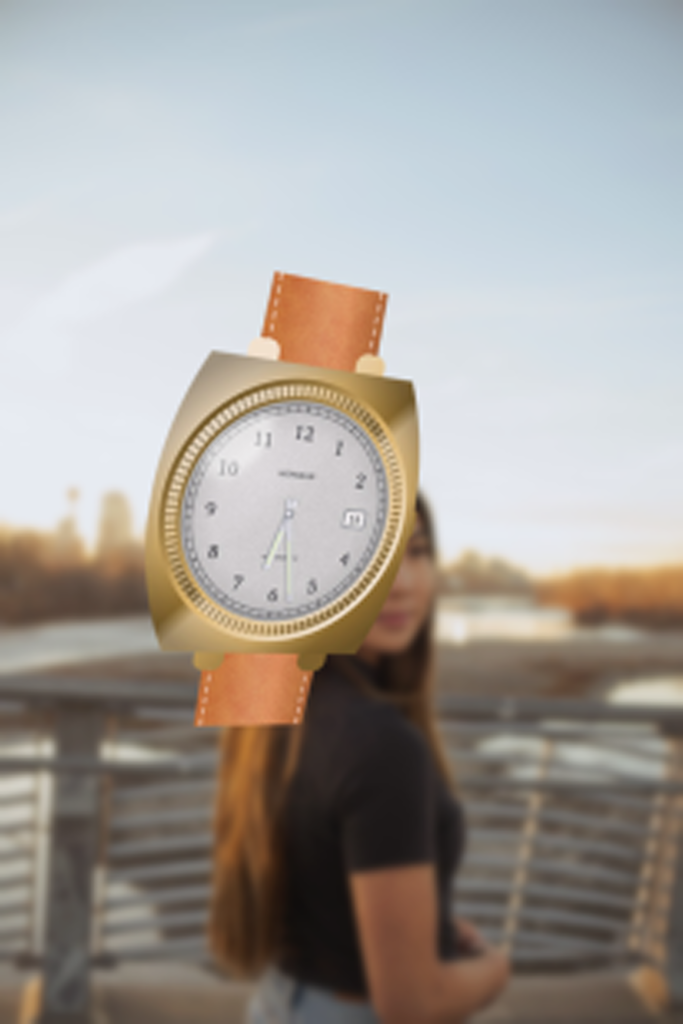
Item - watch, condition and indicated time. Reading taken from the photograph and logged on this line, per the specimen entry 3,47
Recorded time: 6,28
